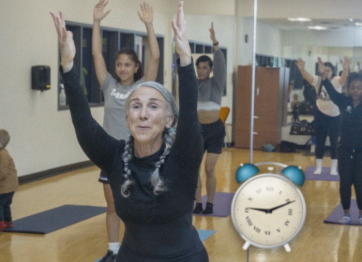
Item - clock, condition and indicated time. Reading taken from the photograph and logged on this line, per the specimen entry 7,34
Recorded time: 9,11
